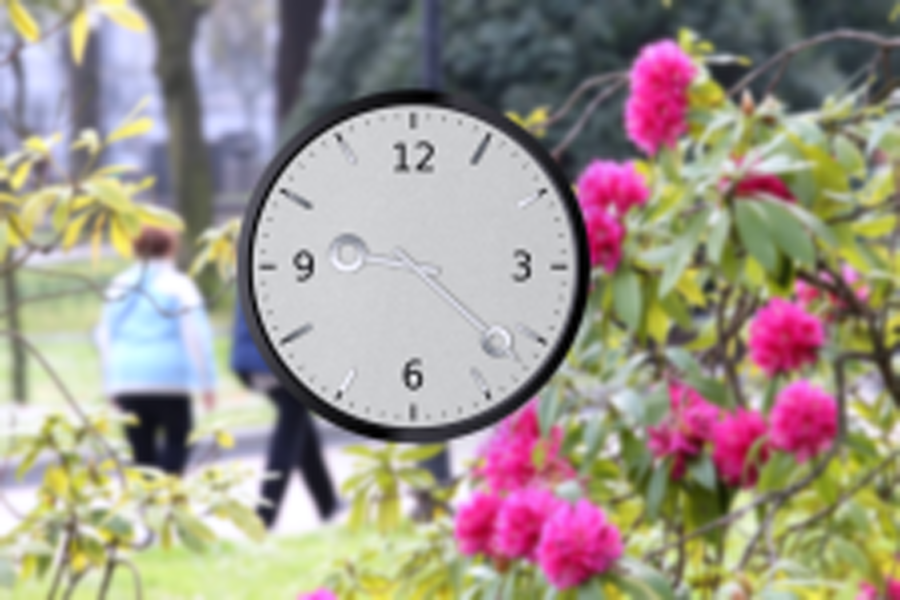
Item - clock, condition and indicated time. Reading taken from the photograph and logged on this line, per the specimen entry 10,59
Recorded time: 9,22
